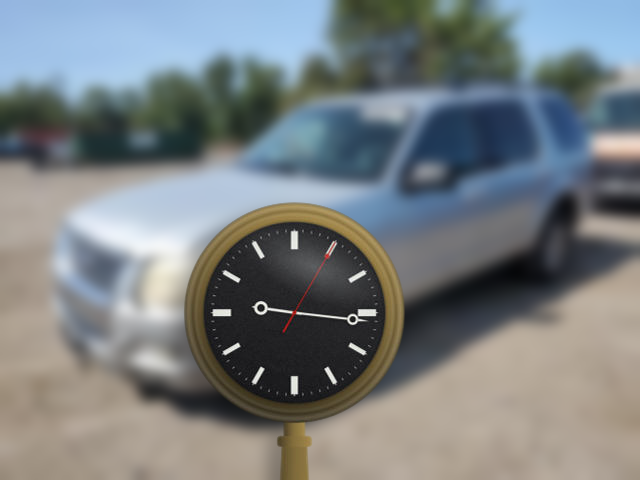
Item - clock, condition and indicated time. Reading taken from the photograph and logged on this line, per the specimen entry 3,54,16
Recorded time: 9,16,05
